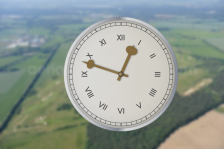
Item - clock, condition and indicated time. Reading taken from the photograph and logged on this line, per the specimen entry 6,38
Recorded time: 12,48
